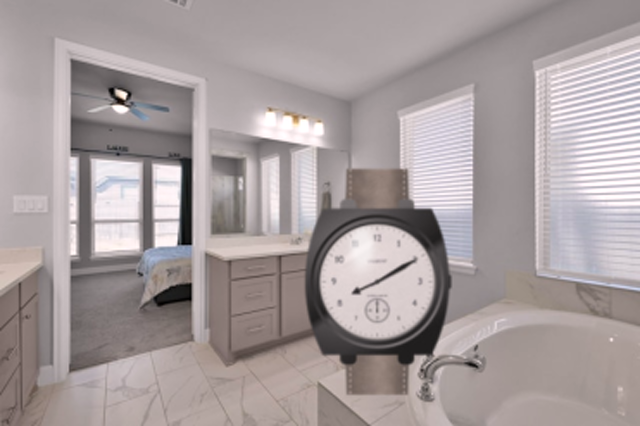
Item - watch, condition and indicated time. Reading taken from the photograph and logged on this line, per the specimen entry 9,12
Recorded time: 8,10
